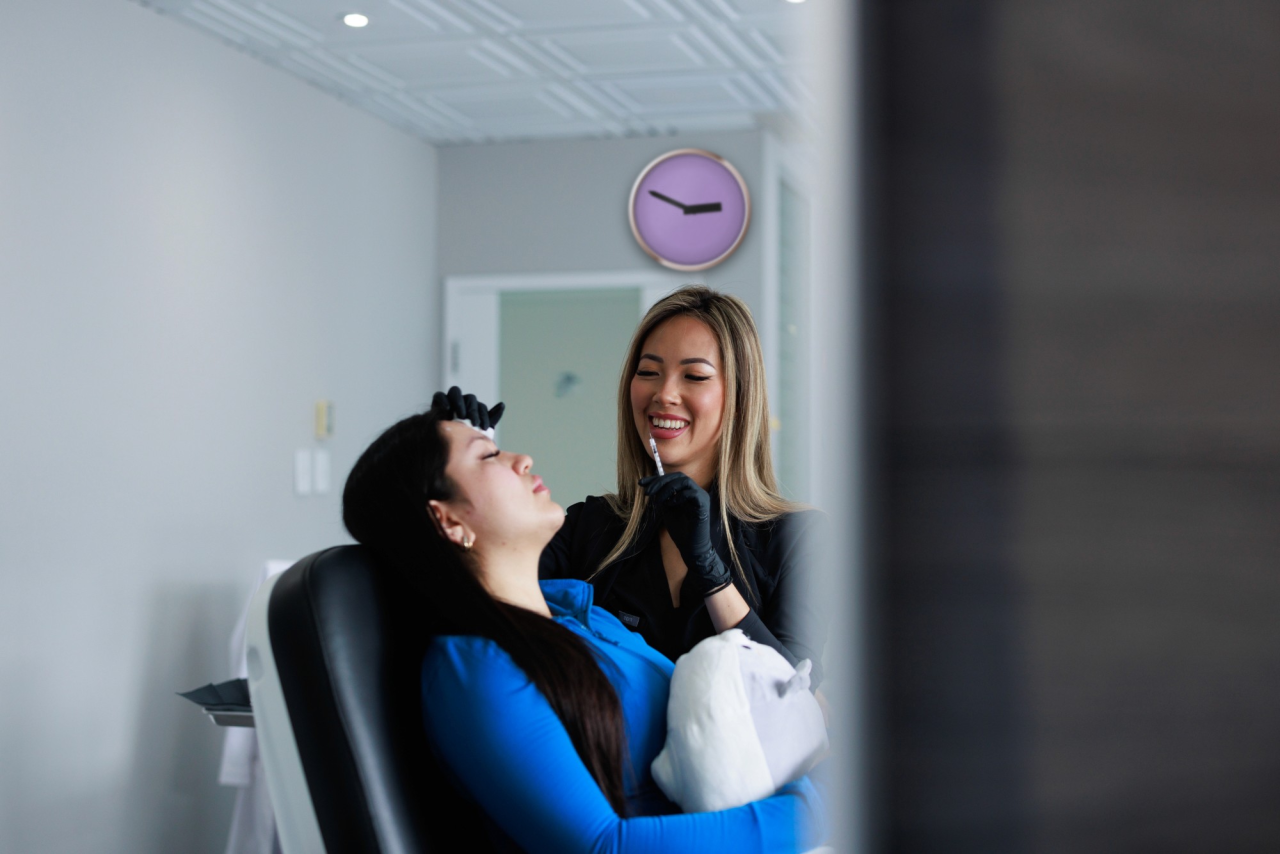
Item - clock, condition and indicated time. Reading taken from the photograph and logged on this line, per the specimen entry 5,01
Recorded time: 2,49
